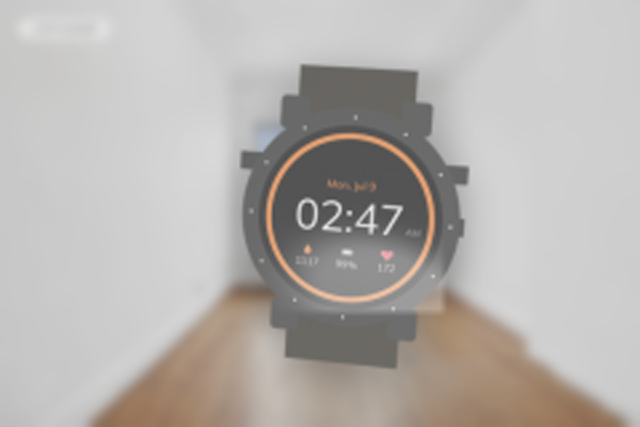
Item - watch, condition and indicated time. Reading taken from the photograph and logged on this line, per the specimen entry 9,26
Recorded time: 2,47
